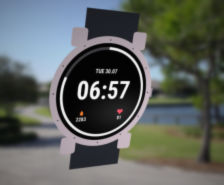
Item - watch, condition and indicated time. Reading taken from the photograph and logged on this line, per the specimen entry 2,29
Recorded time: 6,57
